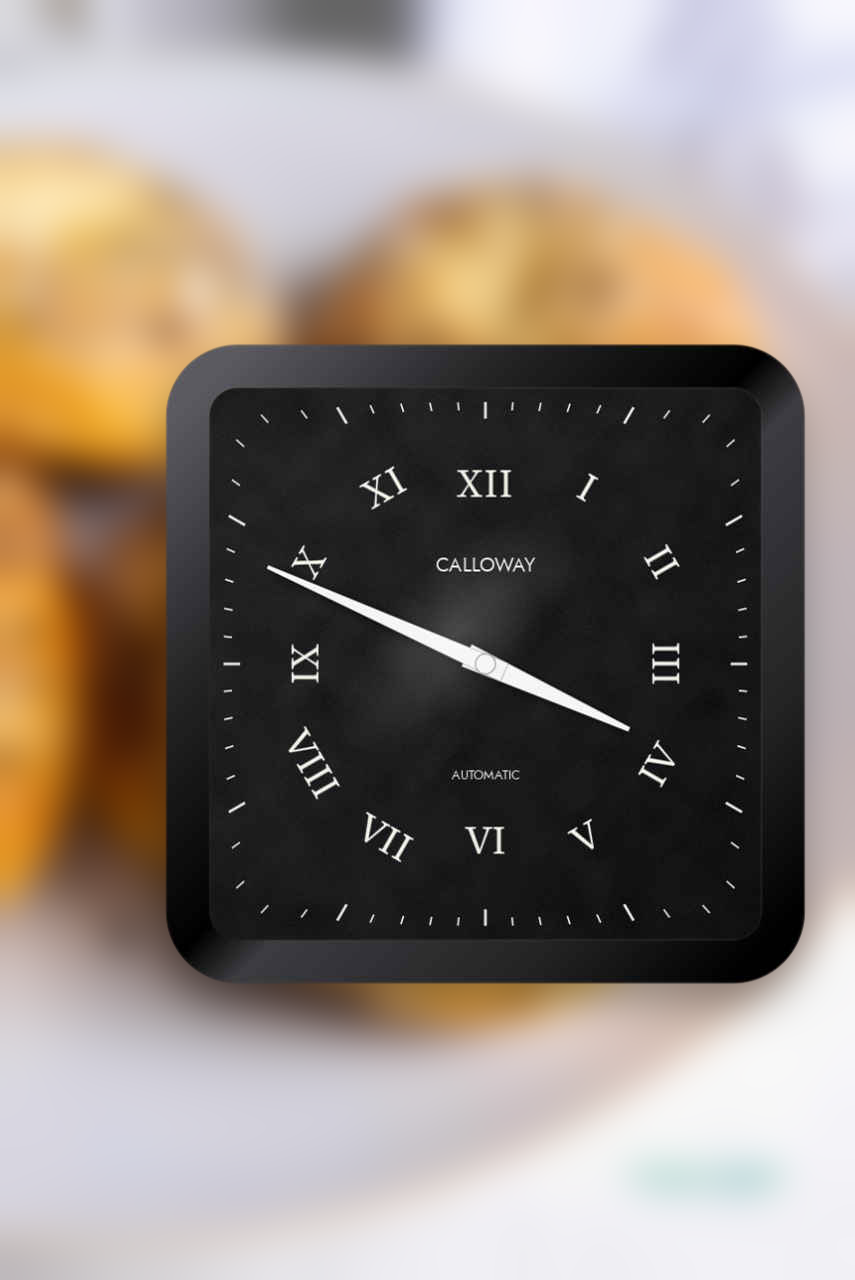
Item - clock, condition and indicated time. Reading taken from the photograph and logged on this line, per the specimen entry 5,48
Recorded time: 3,49
